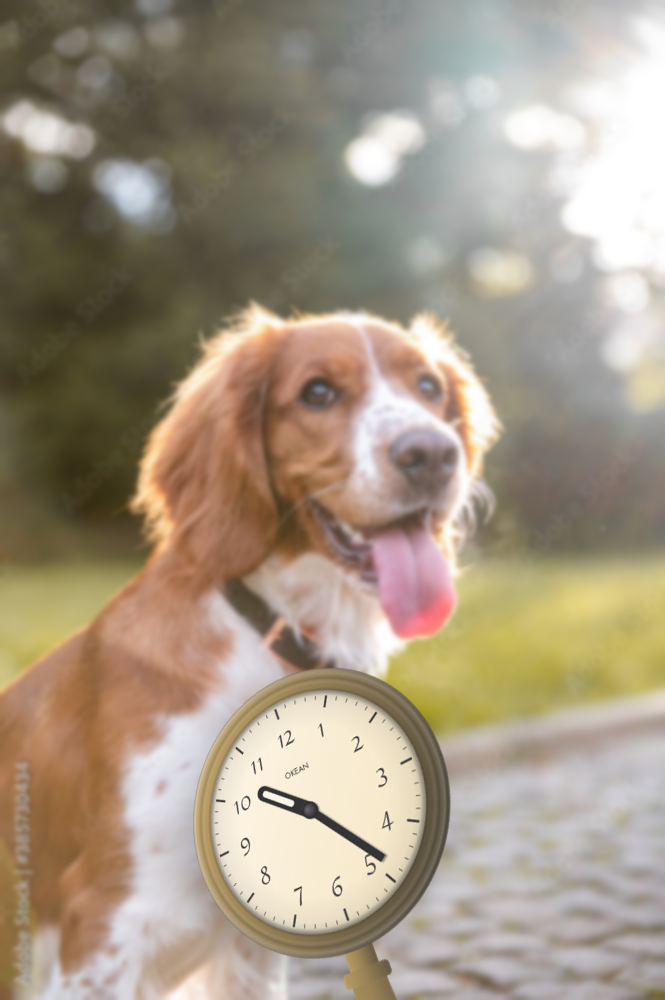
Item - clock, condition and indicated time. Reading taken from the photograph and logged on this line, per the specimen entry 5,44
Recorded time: 10,24
